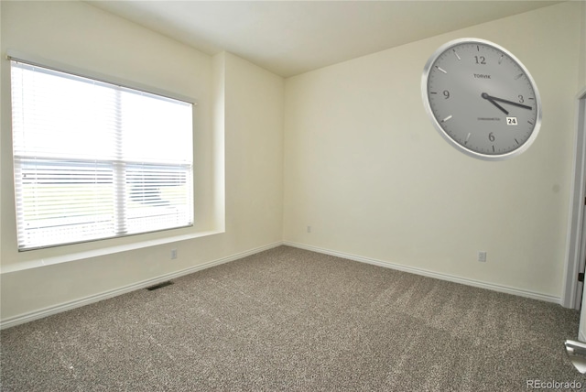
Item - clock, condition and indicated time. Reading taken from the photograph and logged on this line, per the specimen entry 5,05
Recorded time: 4,17
